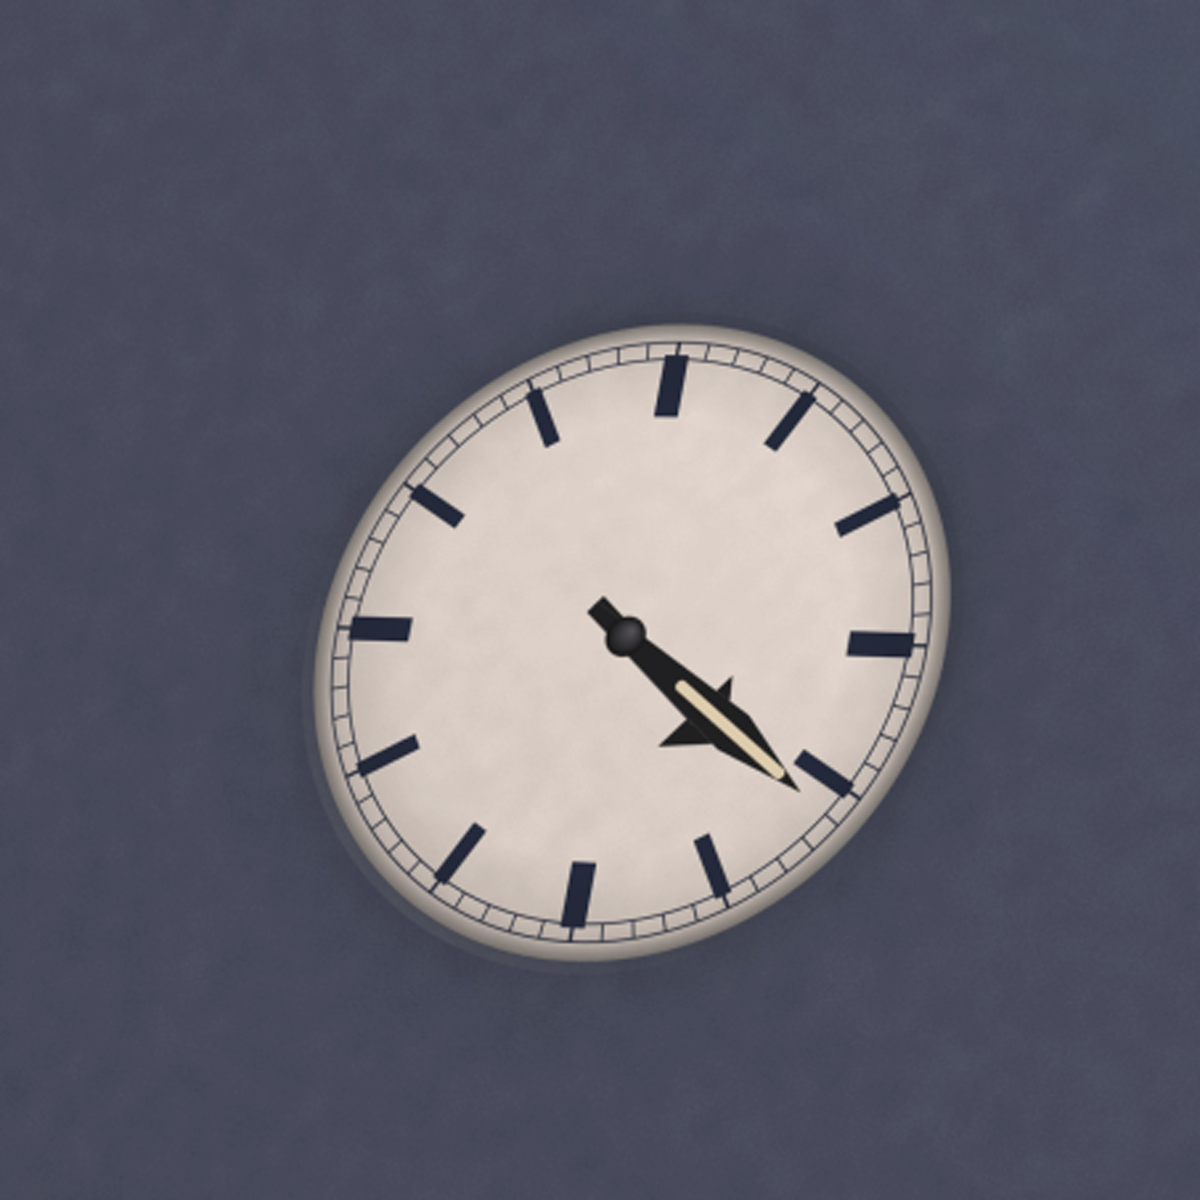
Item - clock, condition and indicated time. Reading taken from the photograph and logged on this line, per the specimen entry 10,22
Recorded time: 4,21
